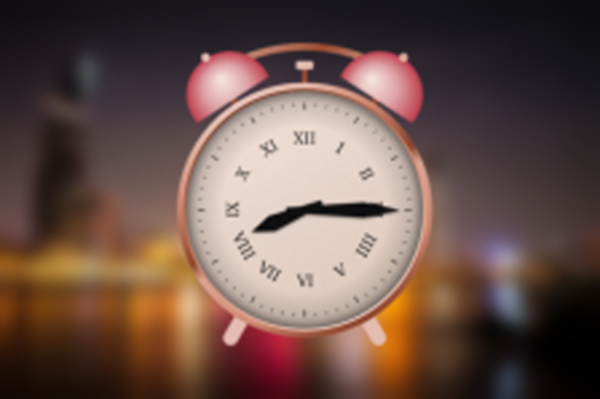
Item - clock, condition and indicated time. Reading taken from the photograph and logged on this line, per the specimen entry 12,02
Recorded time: 8,15
